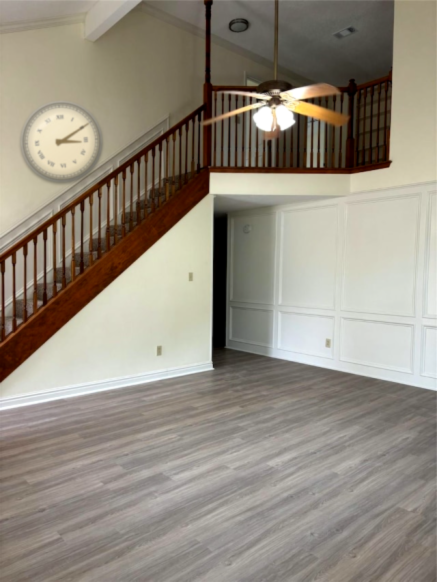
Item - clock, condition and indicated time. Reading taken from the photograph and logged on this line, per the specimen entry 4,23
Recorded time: 3,10
